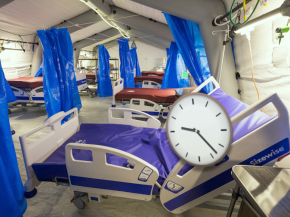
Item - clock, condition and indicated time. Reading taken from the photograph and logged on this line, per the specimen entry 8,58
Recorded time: 9,23
